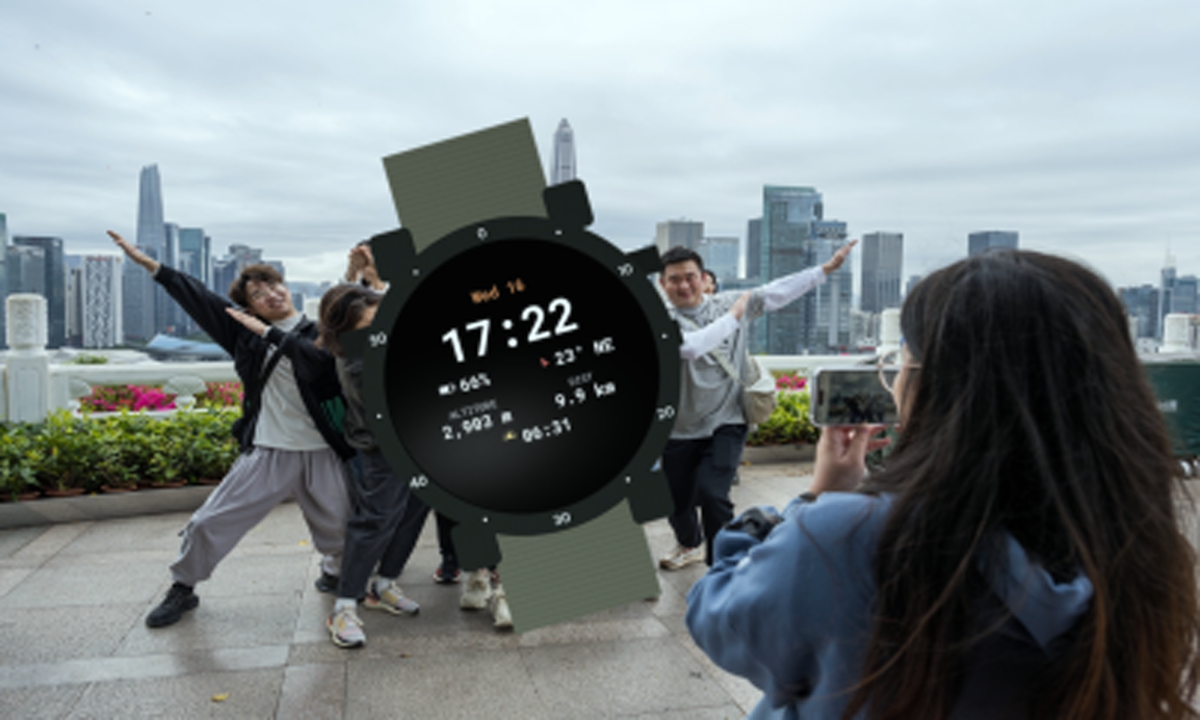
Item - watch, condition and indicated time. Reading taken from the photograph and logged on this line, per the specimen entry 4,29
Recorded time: 17,22
